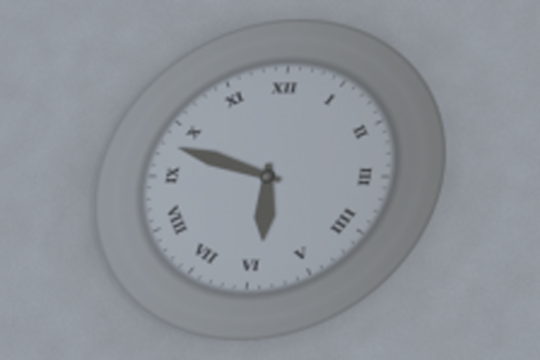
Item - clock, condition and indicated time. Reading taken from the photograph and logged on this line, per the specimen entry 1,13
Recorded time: 5,48
